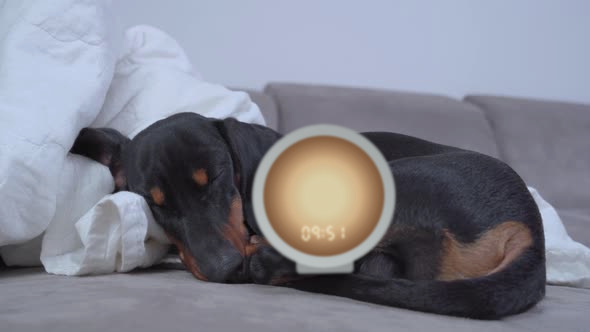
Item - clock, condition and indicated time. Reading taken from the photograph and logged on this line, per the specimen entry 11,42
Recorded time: 9,51
